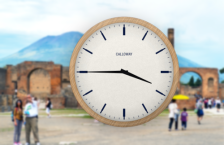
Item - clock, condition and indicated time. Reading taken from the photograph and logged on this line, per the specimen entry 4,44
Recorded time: 3,45
